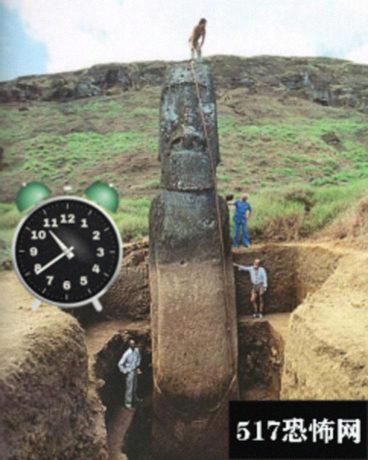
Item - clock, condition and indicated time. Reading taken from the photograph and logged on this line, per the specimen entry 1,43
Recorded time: 10,39
